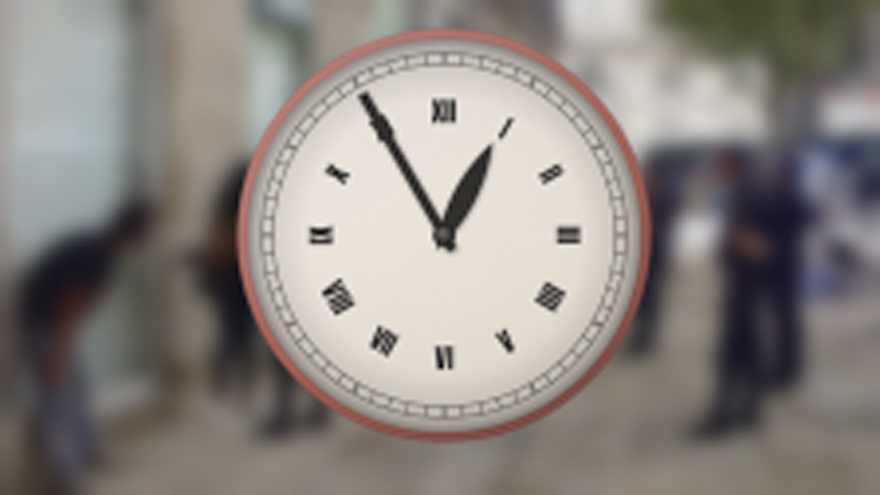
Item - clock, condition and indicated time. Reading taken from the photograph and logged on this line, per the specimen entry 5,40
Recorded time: 12,55
